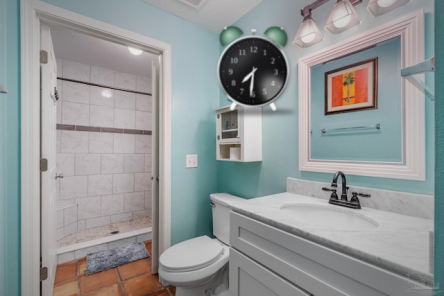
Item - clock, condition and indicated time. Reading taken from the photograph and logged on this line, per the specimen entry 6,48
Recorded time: 7,31
